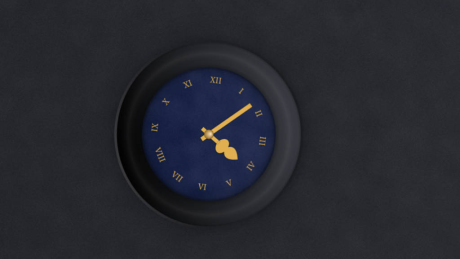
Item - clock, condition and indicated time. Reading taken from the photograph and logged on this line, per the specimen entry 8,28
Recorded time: 4,08
